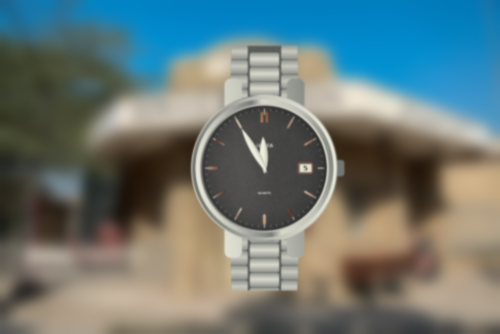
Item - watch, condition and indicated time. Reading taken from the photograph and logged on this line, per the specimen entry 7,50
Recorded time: 11,55
